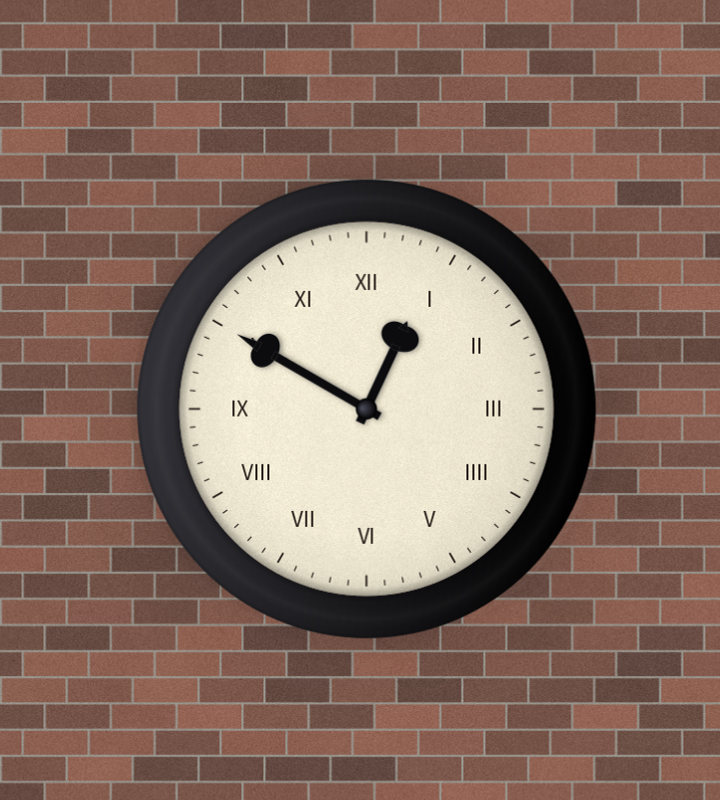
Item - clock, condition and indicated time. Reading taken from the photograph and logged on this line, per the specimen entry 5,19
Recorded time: 12,50
